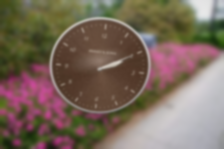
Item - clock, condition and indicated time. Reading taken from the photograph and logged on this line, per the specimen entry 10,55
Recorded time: 2,10
